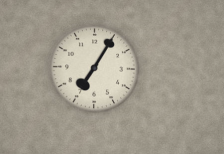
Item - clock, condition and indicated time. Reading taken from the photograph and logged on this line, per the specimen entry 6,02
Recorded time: 7,05
